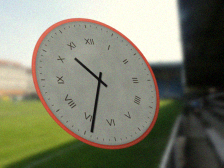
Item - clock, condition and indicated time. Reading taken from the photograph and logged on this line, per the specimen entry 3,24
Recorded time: 10,34
